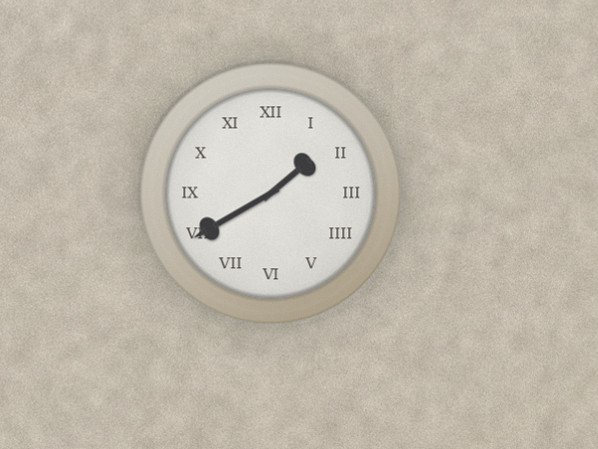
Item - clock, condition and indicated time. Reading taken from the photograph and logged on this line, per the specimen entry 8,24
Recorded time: 1,40
